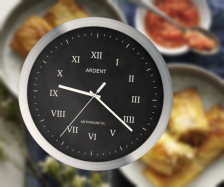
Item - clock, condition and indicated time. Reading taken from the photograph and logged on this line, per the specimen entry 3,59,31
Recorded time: 9,21,36
